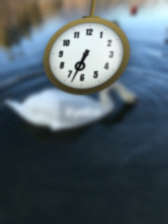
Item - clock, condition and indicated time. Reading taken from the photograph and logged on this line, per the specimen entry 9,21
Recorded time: 6,33
